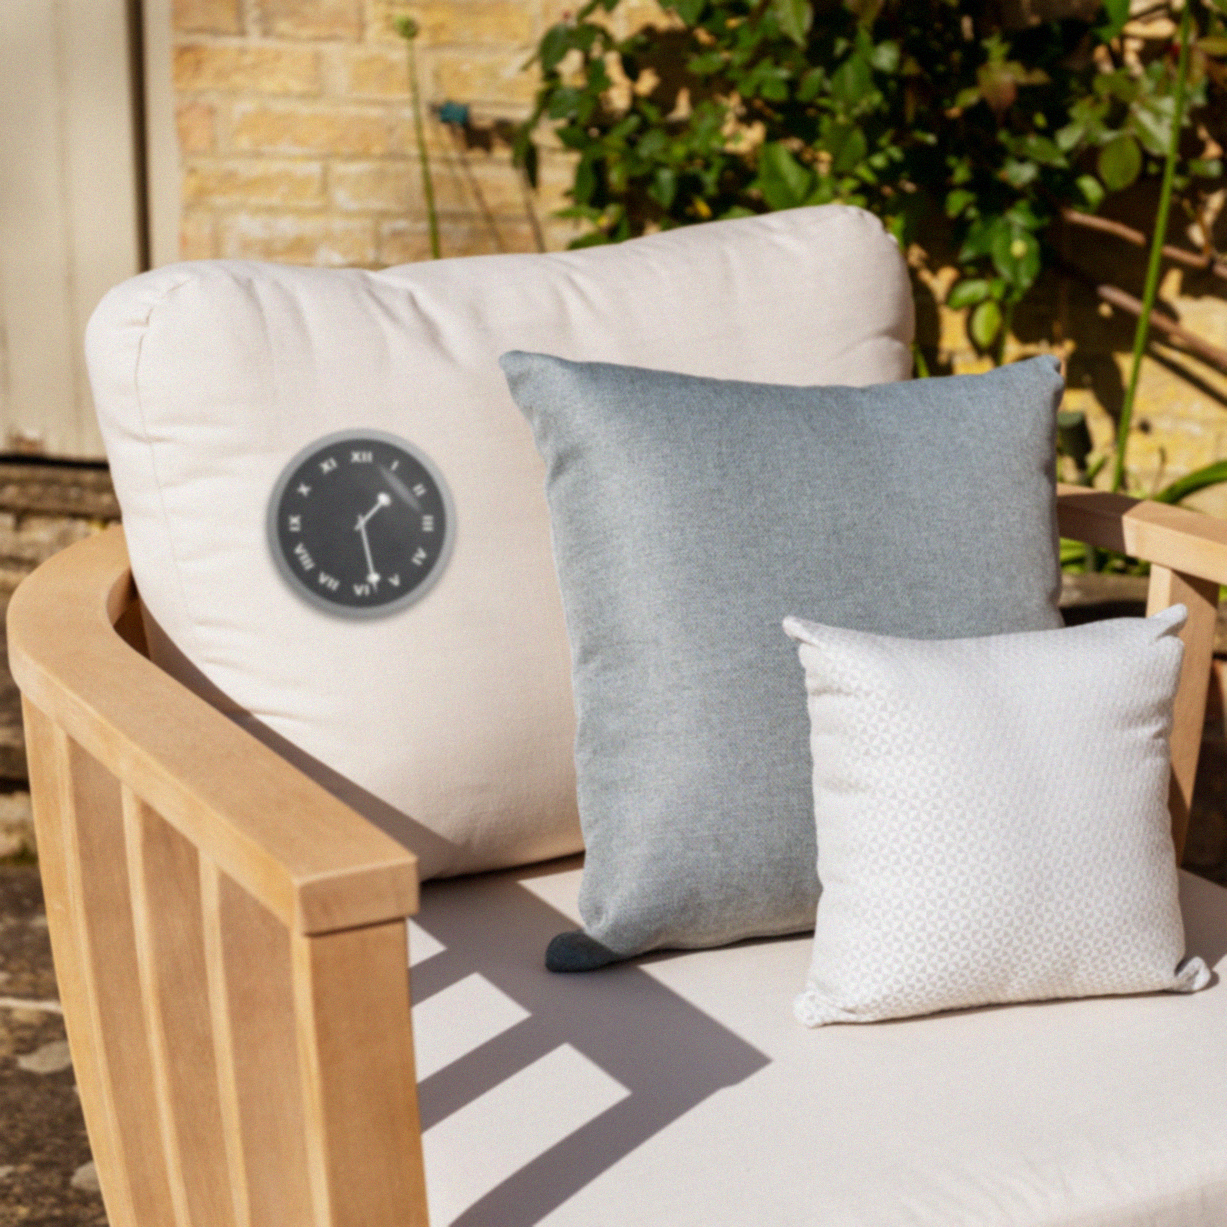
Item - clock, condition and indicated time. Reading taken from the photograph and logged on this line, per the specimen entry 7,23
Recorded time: 1,28
